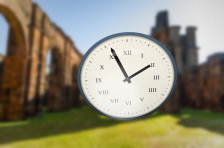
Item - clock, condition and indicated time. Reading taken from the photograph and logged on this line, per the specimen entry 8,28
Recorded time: 1,56
